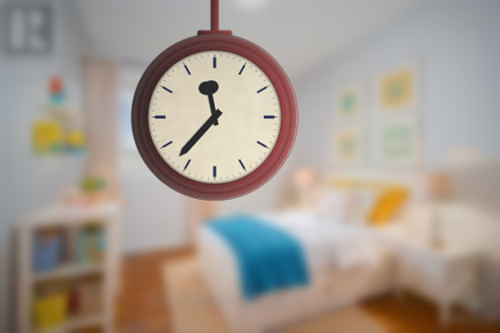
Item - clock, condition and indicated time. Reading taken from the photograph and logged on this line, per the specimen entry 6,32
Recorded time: 11,37
